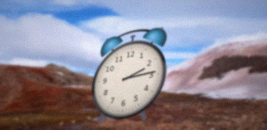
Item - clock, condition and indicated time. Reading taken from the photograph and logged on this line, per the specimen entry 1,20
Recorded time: 2,14
